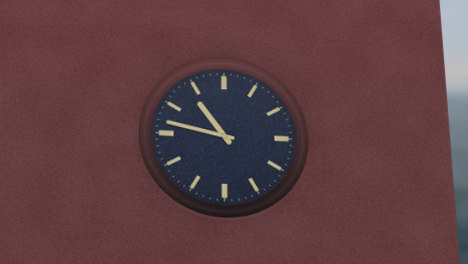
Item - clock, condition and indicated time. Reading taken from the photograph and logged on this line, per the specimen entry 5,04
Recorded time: 10,47
